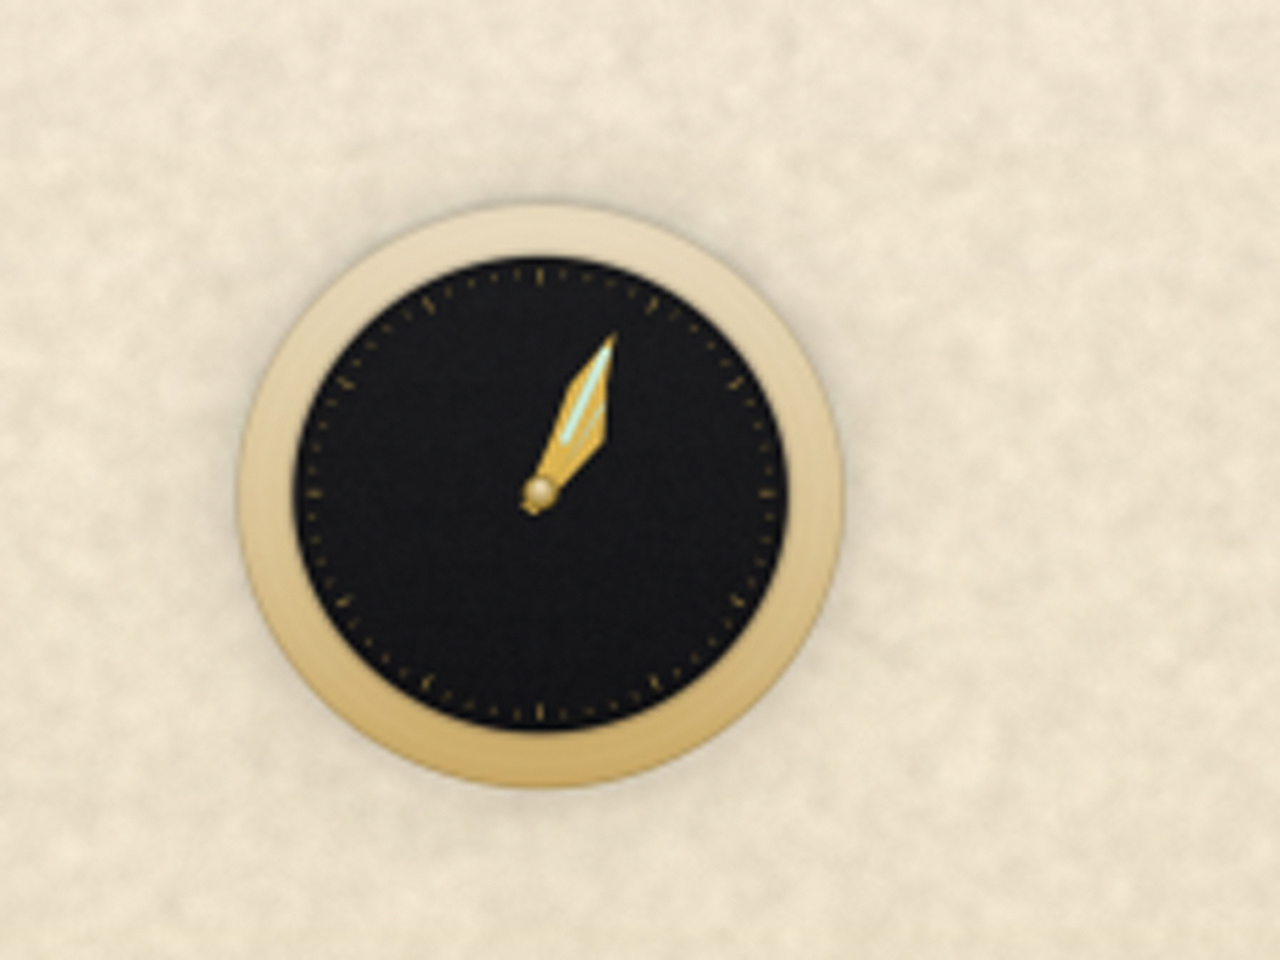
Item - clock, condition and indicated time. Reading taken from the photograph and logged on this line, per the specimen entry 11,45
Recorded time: 1,04
